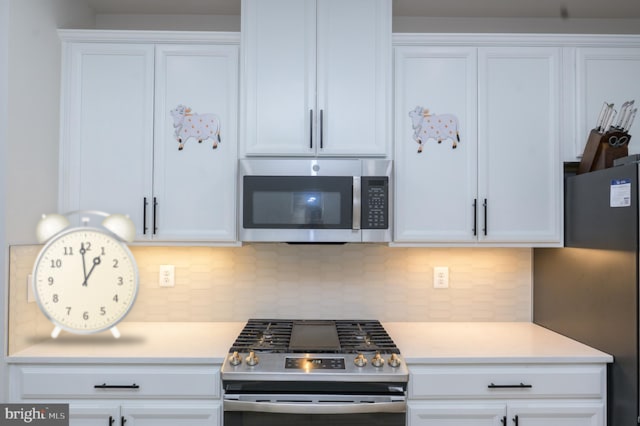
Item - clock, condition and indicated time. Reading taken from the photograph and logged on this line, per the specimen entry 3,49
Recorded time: 12,59
